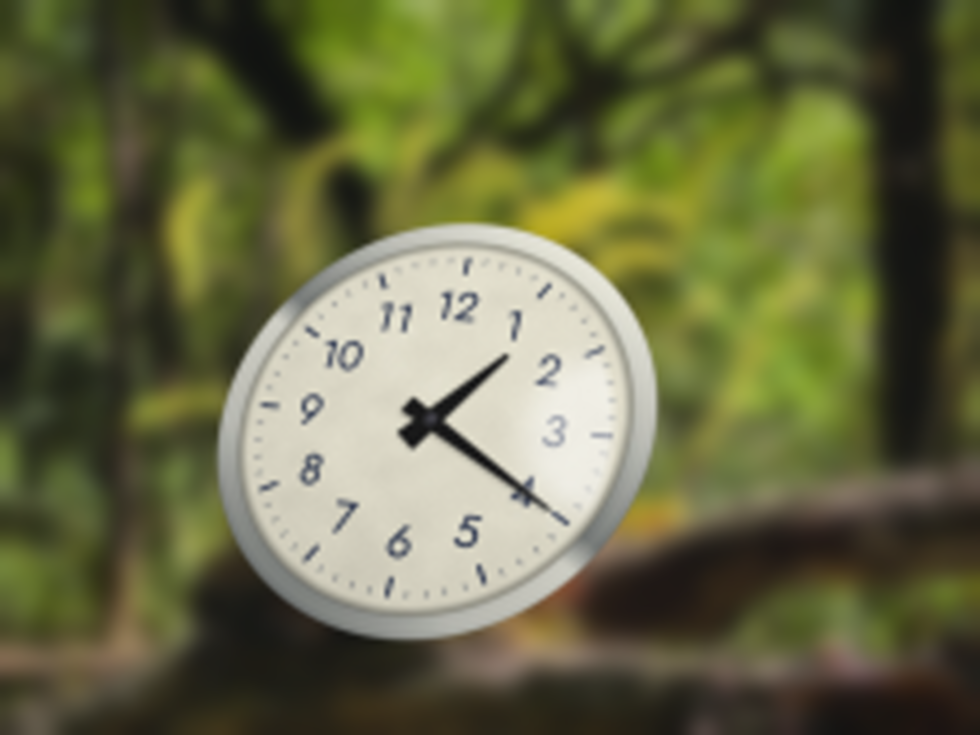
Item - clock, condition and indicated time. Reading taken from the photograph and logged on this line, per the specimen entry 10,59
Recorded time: 1,20
